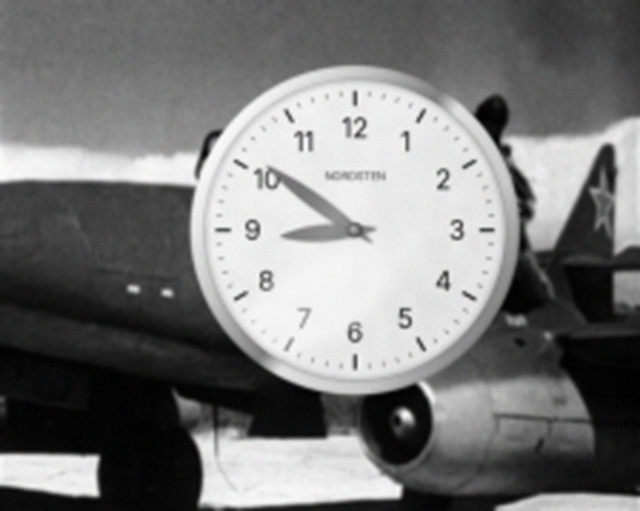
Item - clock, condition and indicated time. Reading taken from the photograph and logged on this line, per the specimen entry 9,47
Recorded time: 8,51
